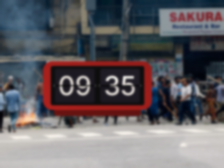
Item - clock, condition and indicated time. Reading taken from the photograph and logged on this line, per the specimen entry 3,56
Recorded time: 9,35
